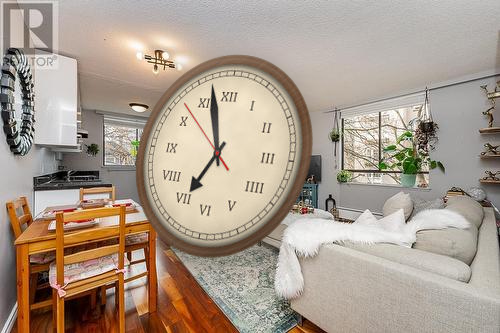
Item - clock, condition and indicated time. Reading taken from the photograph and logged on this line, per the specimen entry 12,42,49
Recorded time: 6,56,52
